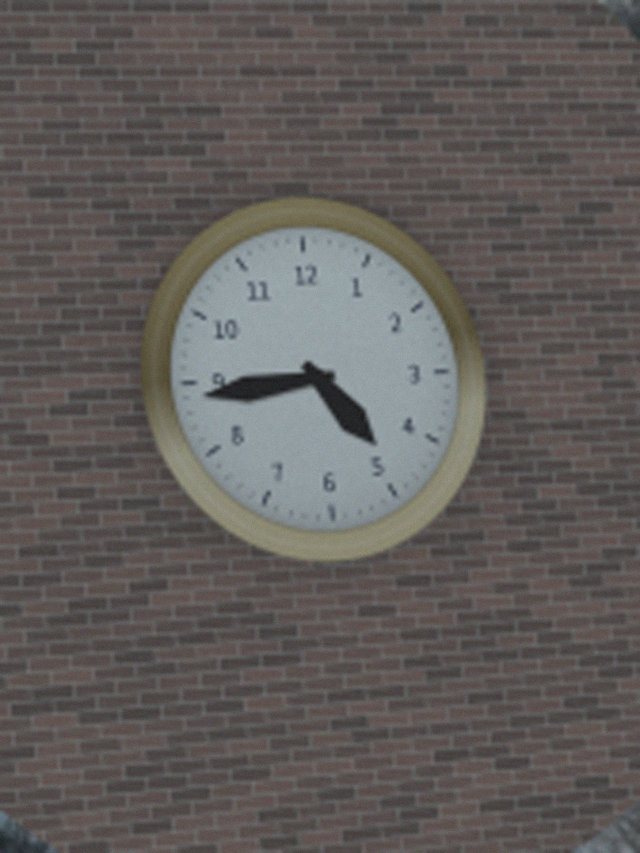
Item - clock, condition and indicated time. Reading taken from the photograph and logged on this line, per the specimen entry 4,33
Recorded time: 4,44
